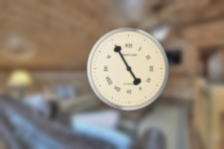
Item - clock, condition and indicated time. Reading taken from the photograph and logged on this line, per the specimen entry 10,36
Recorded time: 4,55
